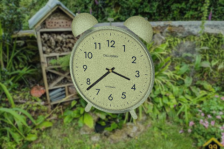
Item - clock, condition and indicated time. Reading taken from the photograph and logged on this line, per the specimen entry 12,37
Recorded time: 3,38
